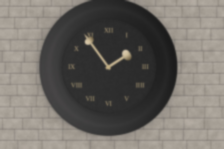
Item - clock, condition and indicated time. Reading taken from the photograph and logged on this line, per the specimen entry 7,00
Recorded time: 1,54
